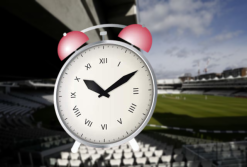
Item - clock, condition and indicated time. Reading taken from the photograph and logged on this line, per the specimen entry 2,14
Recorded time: 10,10
